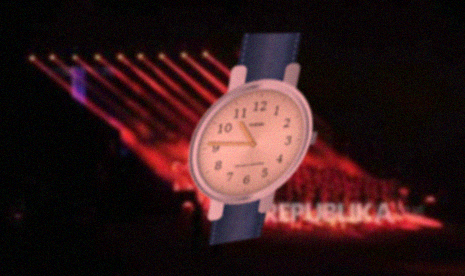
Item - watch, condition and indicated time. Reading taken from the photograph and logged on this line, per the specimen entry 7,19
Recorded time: 10,46
